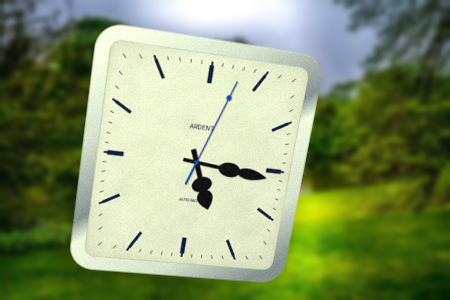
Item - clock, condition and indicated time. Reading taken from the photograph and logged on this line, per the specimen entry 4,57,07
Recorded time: 5,16,03
